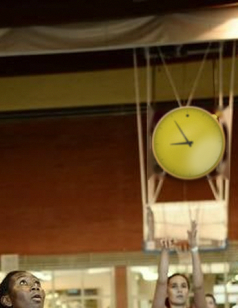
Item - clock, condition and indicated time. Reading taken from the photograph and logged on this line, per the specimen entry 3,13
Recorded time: 8,55
